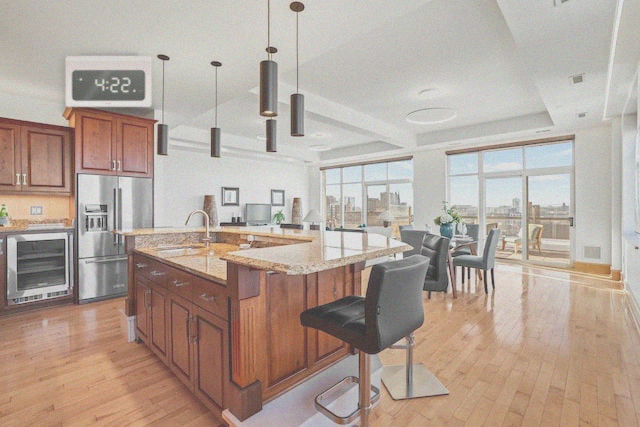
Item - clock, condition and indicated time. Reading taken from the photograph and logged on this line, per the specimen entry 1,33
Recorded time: 4,22
